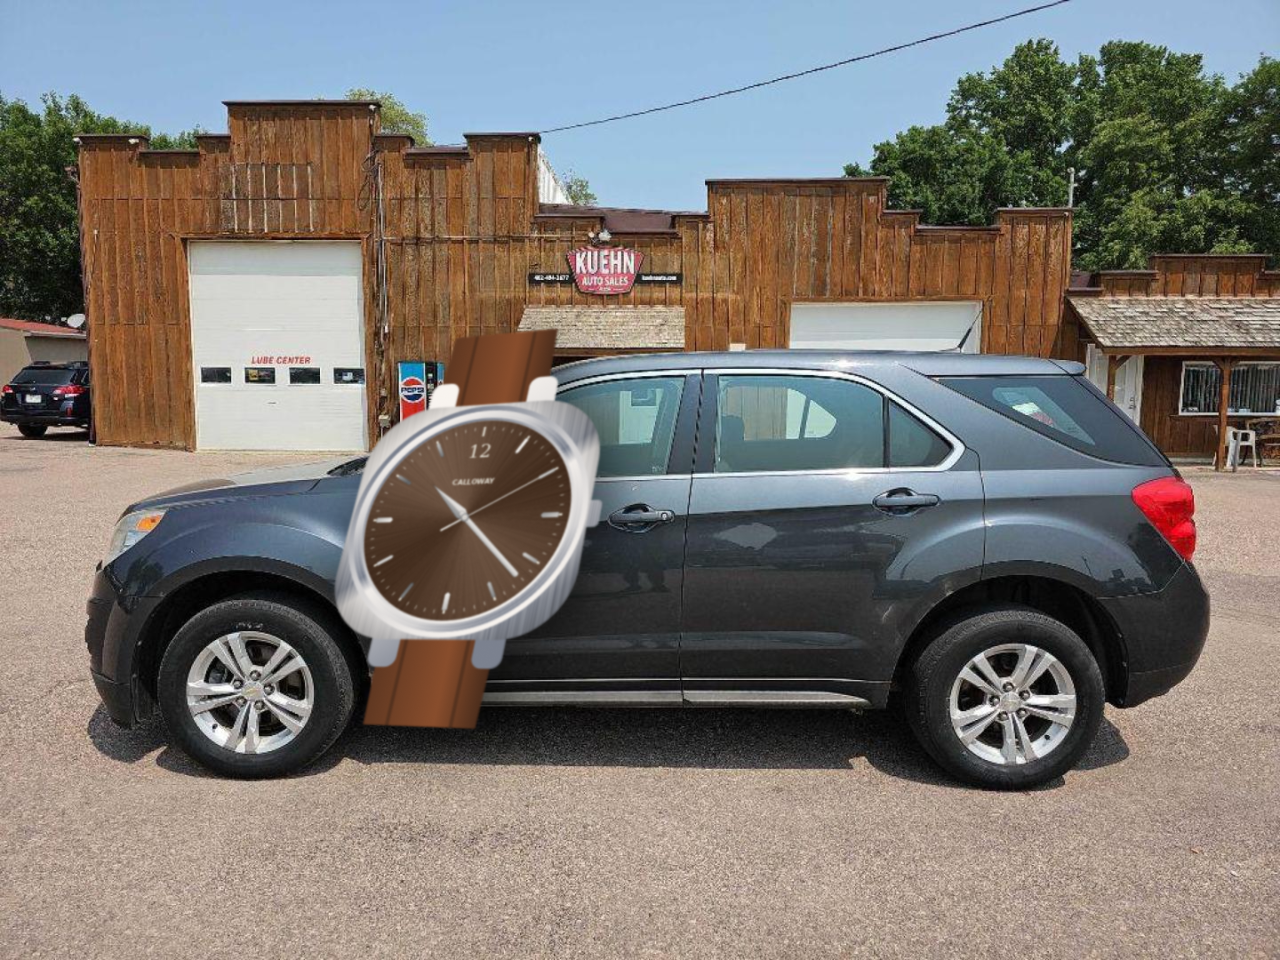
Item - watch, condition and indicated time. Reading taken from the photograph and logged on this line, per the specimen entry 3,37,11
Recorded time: 10,22,10
